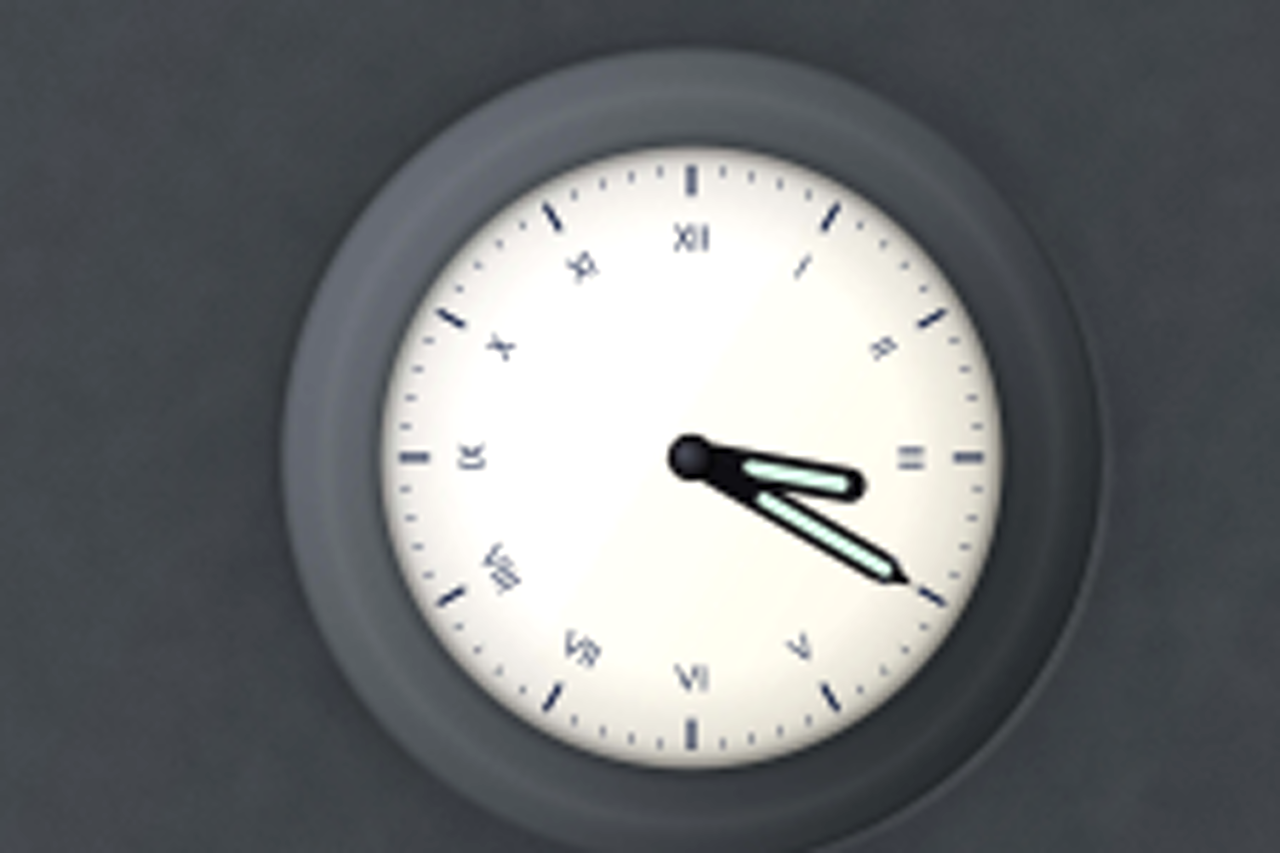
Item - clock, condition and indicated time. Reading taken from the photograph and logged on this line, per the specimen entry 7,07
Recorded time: 3,20
